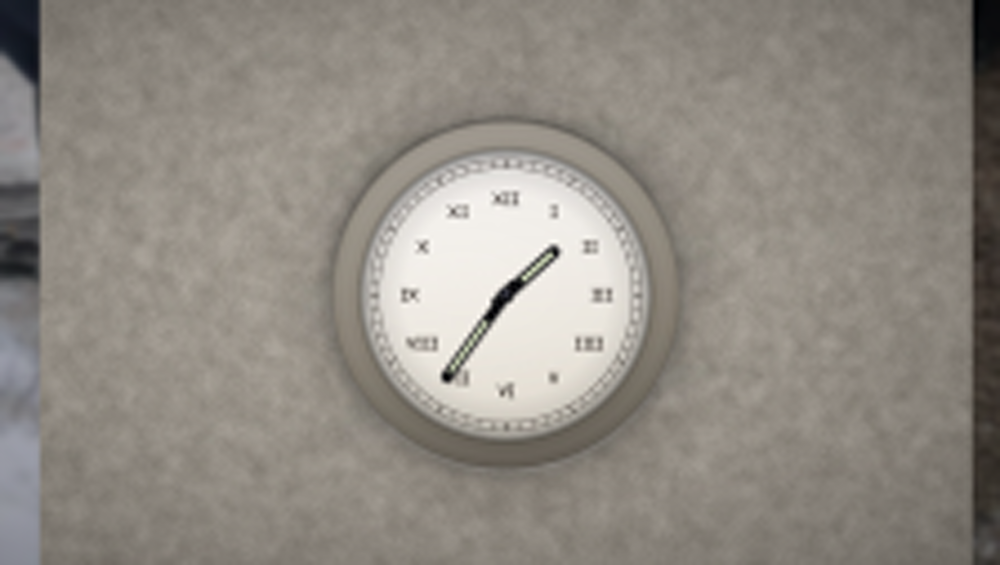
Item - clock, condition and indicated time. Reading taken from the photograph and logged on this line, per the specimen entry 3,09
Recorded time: 1,36
